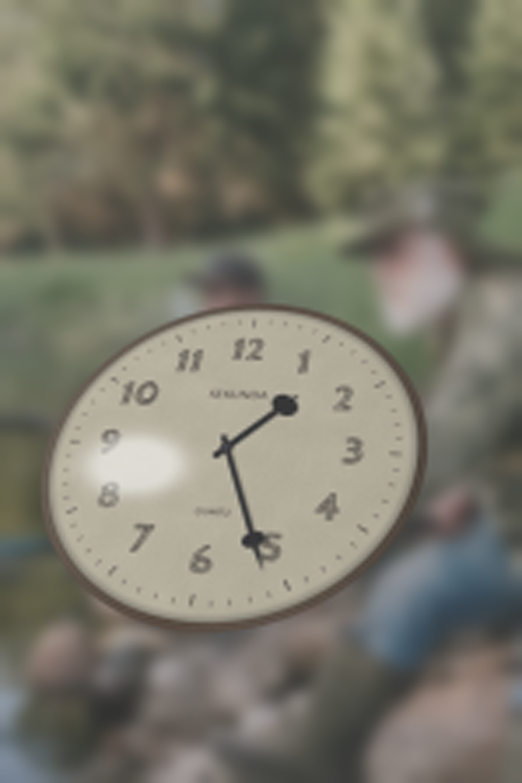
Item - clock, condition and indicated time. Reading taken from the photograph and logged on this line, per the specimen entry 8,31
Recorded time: 1,26
